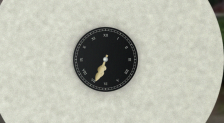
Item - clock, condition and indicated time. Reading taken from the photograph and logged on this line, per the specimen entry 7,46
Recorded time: 6,34
